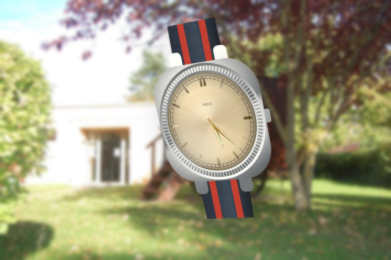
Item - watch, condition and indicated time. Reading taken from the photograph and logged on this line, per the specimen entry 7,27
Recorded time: 5,23
